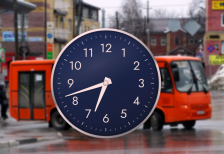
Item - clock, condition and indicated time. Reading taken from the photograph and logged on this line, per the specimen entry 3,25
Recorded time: 6,42
